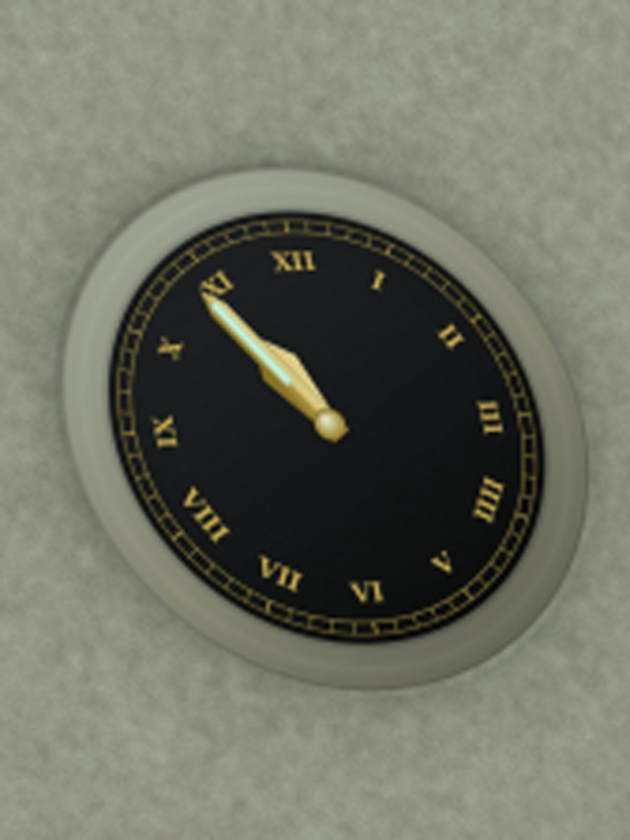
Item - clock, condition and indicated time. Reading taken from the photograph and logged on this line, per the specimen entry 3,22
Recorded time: 10,54
